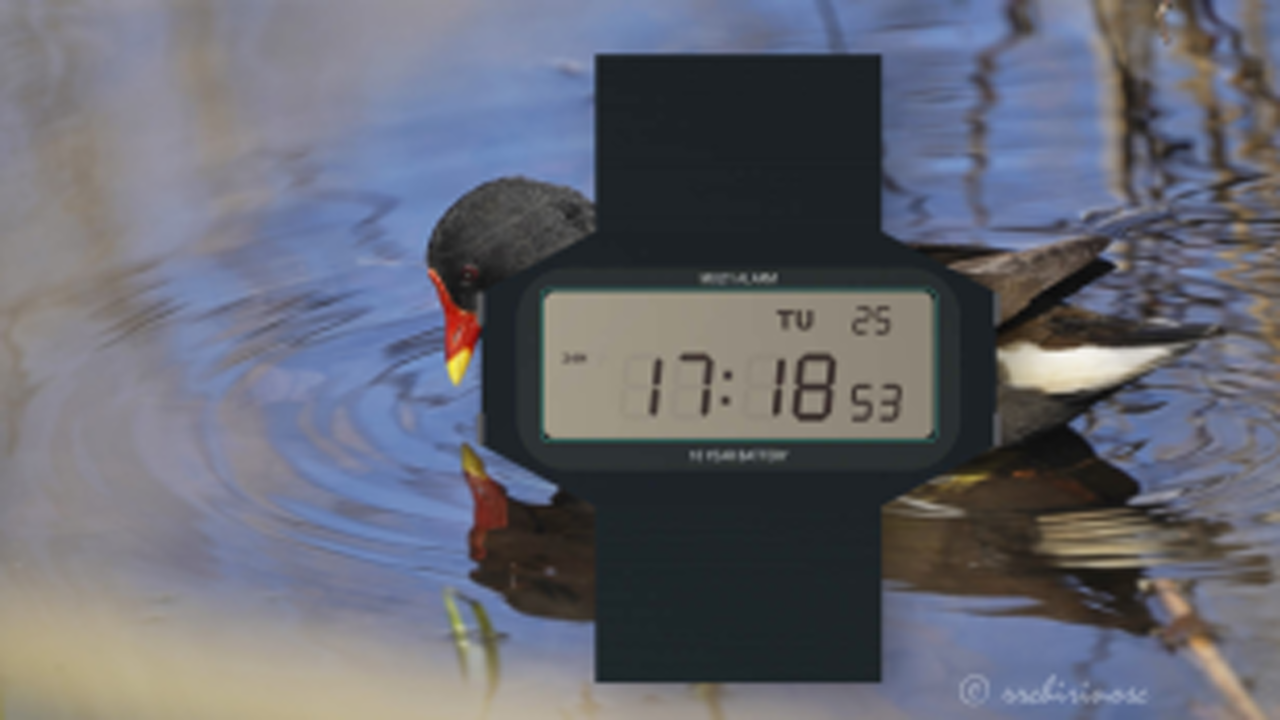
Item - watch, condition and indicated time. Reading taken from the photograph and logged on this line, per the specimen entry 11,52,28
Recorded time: 17,18,53
